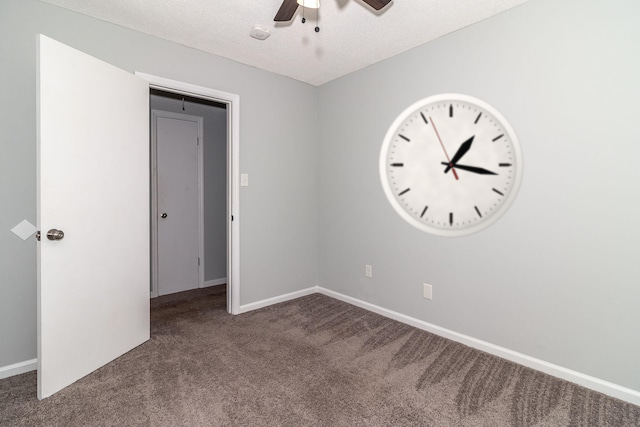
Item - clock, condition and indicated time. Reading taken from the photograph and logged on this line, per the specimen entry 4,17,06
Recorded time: 1,16,56
